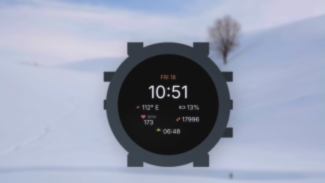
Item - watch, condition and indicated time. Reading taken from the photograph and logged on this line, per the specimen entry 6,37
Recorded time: 10,51
